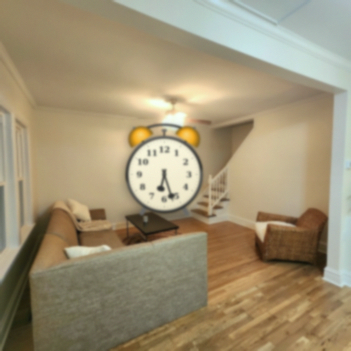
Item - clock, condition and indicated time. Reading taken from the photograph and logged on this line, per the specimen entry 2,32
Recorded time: 6,27
